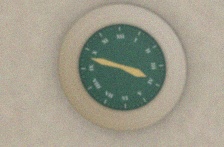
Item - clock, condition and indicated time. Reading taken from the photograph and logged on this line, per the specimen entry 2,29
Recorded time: 3,48
